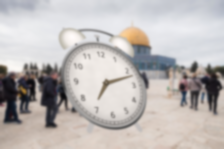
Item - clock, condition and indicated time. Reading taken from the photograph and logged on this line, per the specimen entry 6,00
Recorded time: 7,12
